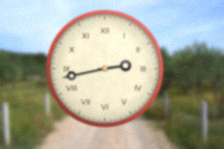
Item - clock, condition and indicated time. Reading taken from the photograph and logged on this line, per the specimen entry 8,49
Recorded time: 2,43
